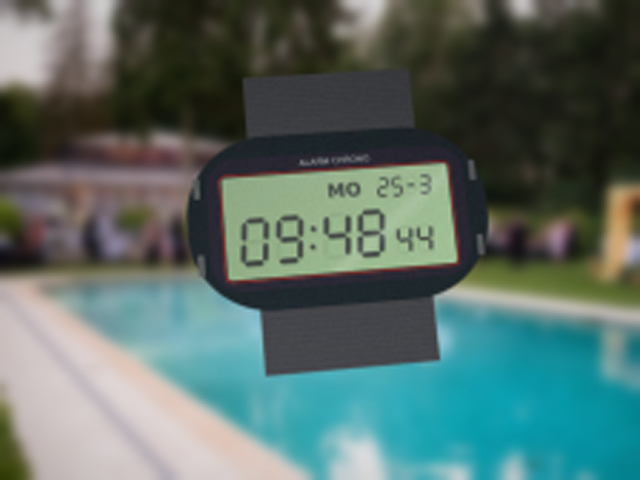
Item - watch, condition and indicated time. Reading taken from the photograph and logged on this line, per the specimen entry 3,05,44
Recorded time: 9,48,44
